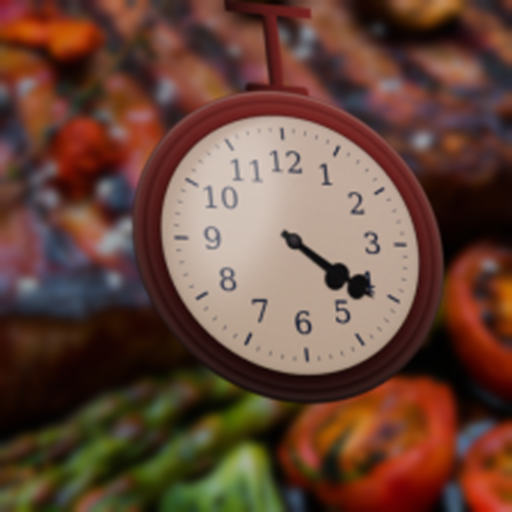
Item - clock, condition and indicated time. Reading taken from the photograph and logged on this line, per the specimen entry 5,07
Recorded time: 4,21
